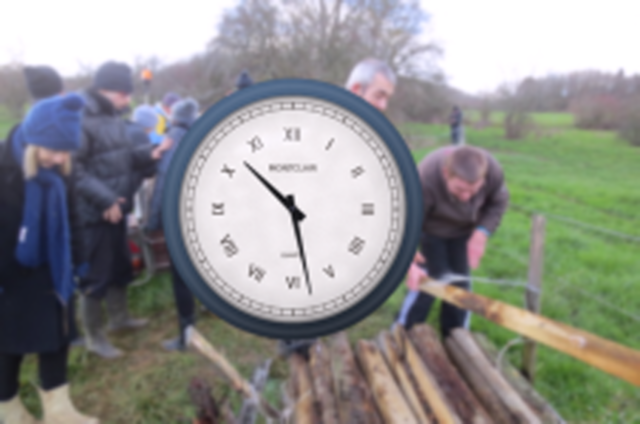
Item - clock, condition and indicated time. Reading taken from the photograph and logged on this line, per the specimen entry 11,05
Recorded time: 10,28
